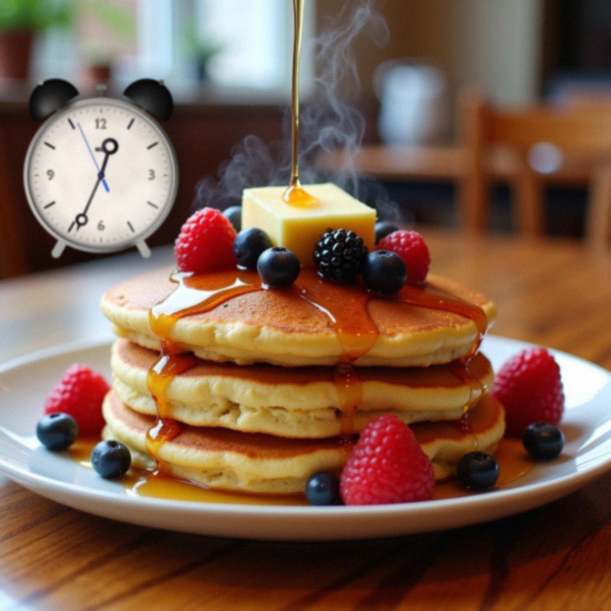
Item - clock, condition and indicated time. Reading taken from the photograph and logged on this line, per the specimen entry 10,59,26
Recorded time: 12,33,56
